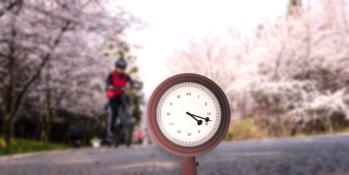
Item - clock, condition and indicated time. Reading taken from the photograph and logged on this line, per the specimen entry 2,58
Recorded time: 4,18
